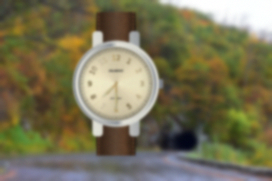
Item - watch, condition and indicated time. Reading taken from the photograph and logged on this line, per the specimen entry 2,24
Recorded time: 7,30
